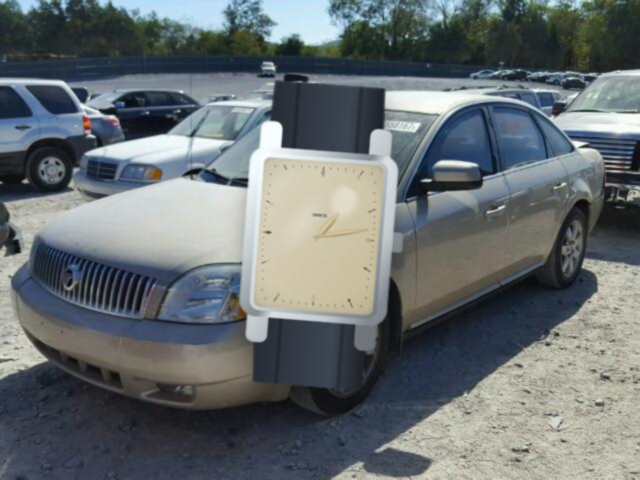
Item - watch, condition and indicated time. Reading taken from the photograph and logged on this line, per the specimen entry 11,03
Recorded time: 1,13
